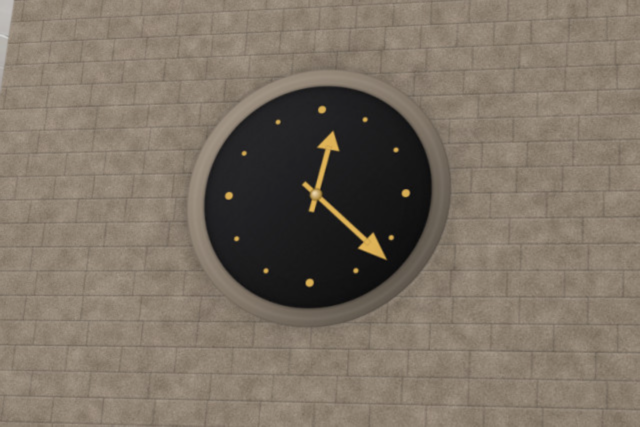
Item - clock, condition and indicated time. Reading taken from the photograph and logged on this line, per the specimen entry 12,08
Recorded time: 12,22
